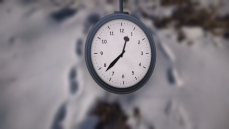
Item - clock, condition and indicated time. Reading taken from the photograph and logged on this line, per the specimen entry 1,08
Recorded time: 12,38
